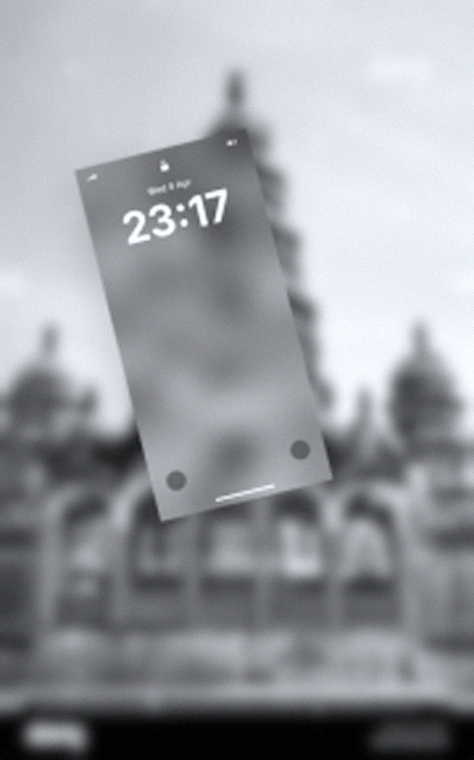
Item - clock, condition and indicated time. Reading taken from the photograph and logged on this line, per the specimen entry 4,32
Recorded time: 23,17
